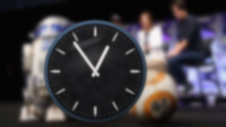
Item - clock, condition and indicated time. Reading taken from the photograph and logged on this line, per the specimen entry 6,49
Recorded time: 12,54
